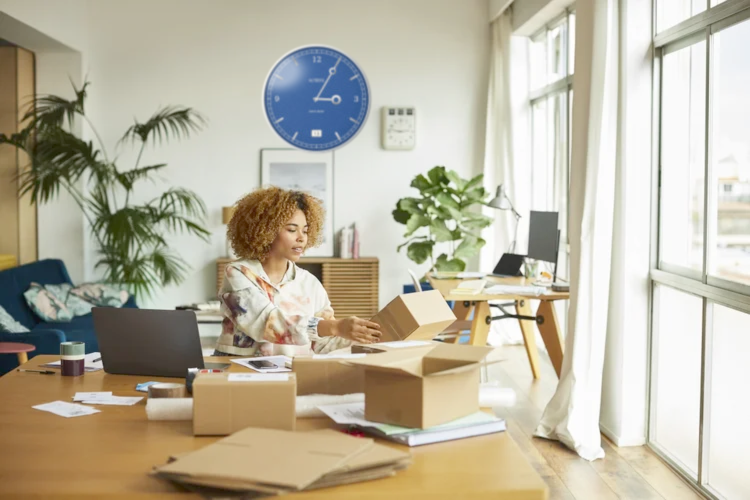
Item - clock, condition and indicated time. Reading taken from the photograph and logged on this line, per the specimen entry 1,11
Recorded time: 3,05
